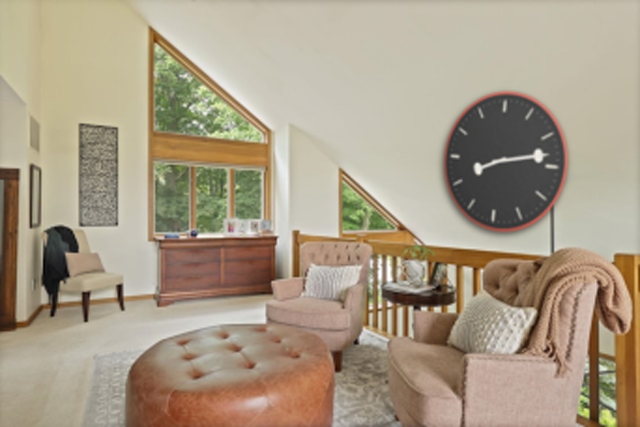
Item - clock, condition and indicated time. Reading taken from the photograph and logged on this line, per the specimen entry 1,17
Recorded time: 8,13
